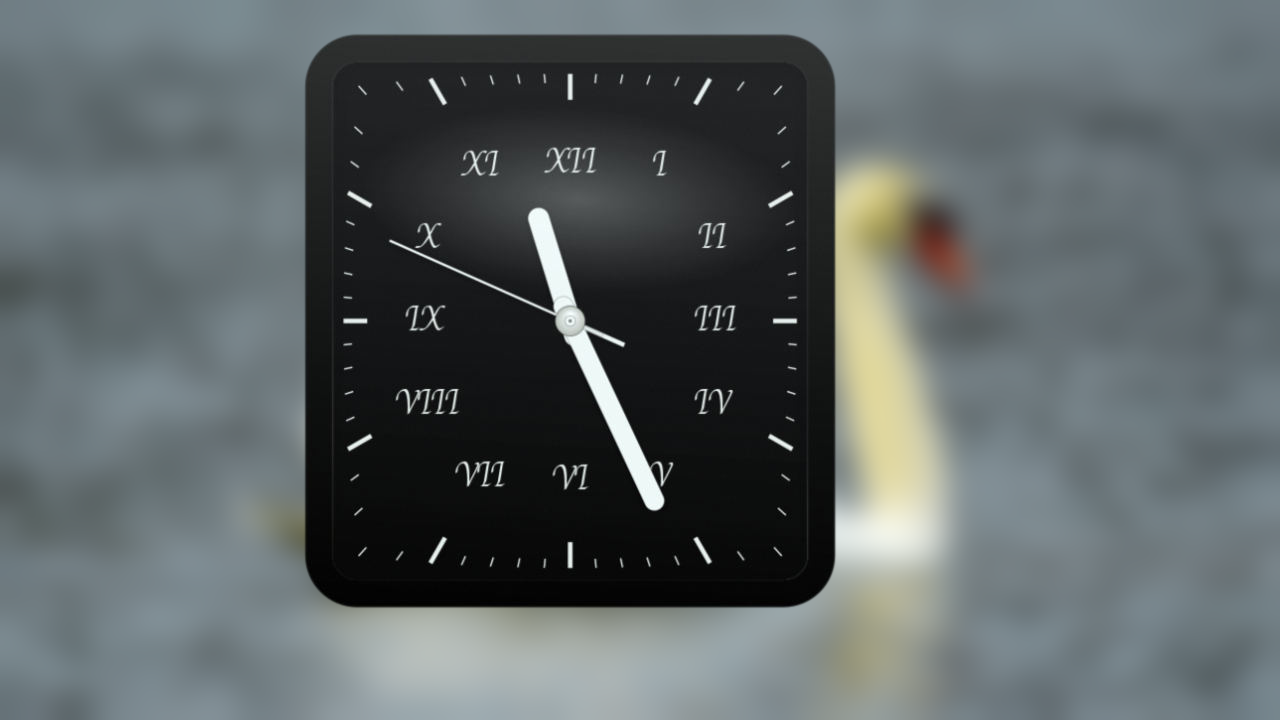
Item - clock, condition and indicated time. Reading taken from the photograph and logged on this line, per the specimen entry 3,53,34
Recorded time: 11,25,49
